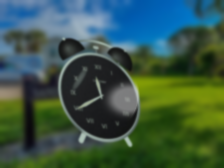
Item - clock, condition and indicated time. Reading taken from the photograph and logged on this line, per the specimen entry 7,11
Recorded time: 11,40
